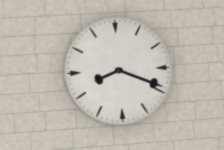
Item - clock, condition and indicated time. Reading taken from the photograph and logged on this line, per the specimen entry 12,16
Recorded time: 8,19
